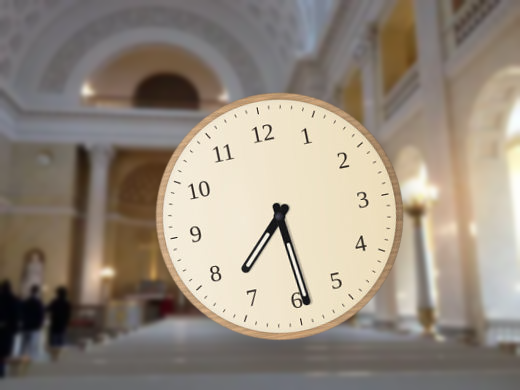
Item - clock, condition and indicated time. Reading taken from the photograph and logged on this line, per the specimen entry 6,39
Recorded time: 7,29
